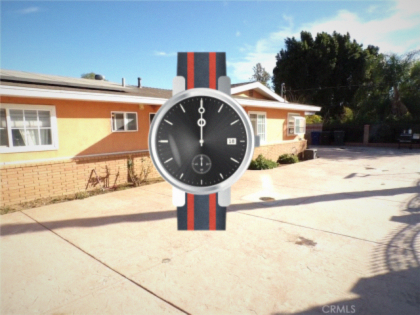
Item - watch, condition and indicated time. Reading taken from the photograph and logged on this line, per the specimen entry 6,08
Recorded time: 12,00
